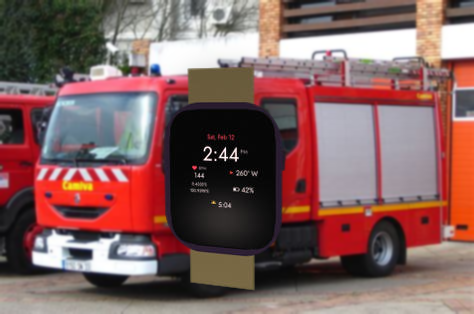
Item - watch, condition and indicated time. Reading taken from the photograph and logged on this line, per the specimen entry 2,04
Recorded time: 2,44
